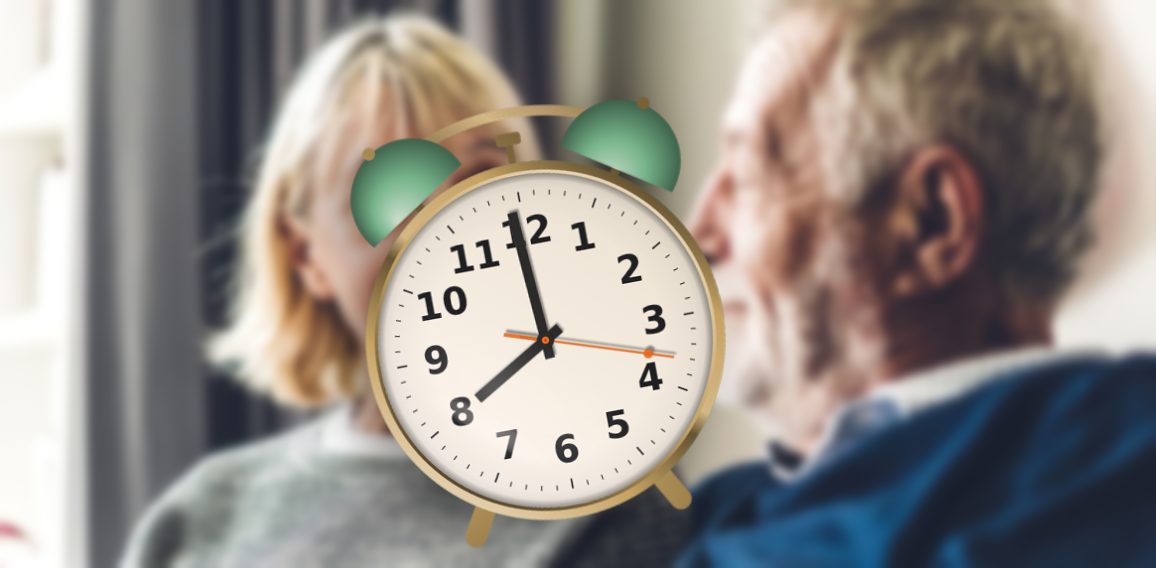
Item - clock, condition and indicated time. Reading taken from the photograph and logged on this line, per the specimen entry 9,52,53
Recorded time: 7,59,18
